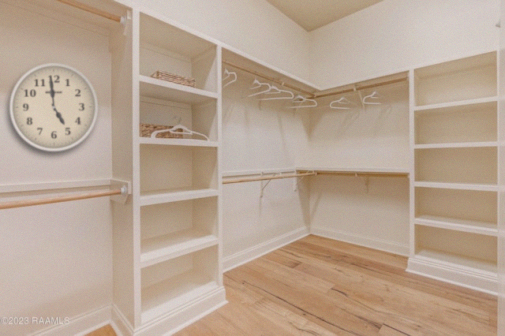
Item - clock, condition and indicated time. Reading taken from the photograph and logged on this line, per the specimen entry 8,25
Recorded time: 4,59
